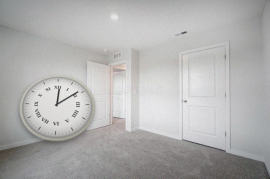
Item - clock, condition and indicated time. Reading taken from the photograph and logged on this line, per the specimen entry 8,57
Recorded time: 12,09
